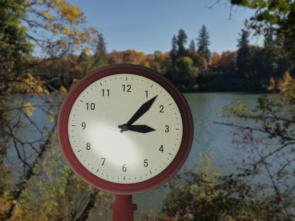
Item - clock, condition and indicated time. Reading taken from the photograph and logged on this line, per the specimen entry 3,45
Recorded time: 3,07
